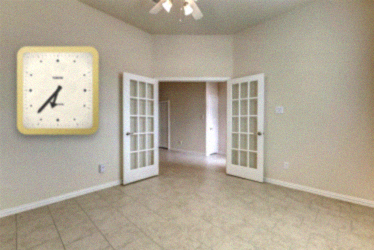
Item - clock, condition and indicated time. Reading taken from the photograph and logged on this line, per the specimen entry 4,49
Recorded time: 6,37
